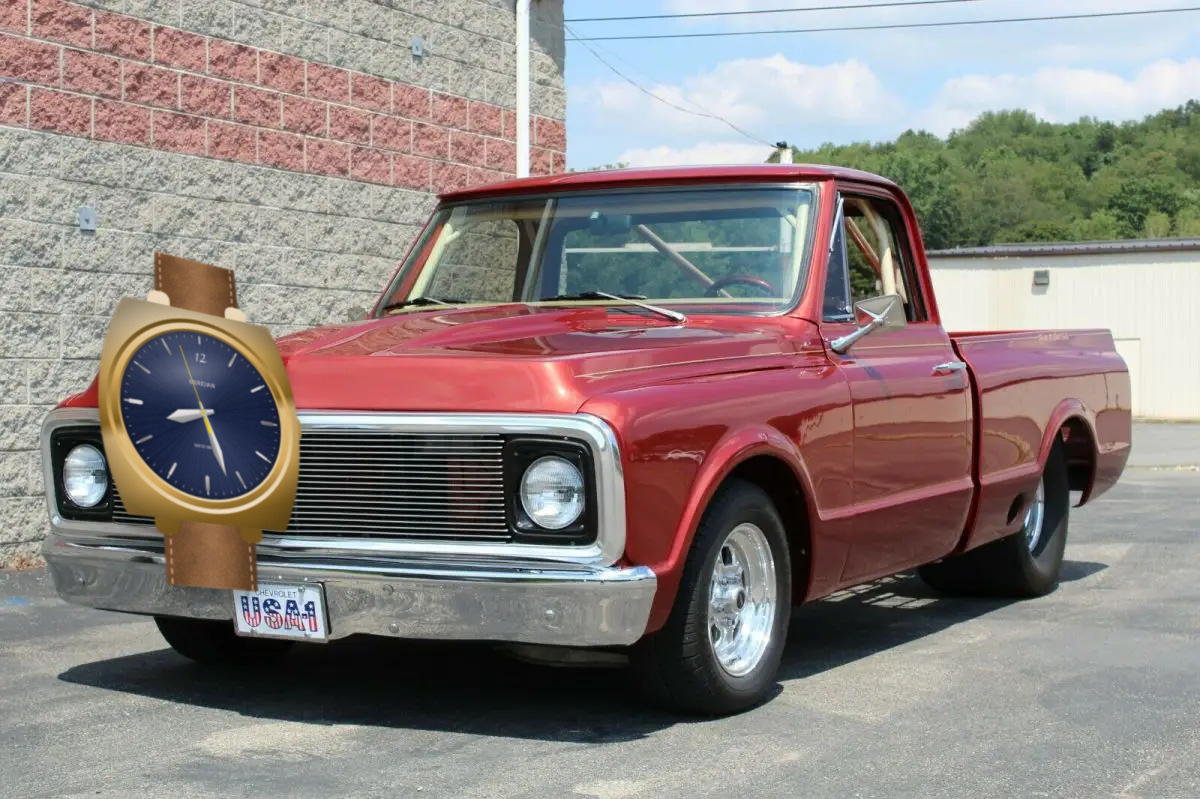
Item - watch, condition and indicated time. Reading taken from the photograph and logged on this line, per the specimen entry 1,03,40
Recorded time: 8,26,57
